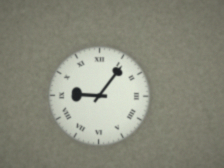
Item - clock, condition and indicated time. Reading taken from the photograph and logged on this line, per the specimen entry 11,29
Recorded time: 9,06
